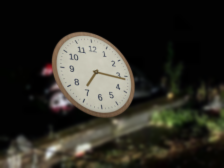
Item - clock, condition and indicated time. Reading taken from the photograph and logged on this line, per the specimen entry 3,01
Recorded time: 7,16
